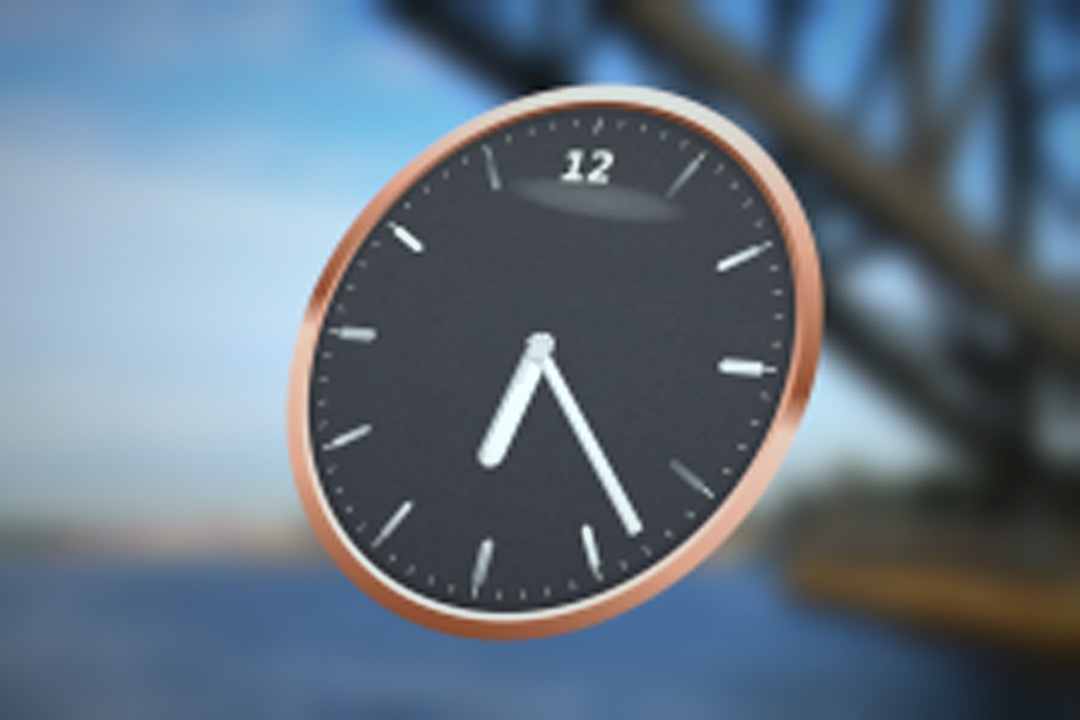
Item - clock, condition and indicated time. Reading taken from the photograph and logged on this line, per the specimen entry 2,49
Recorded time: 6,23
